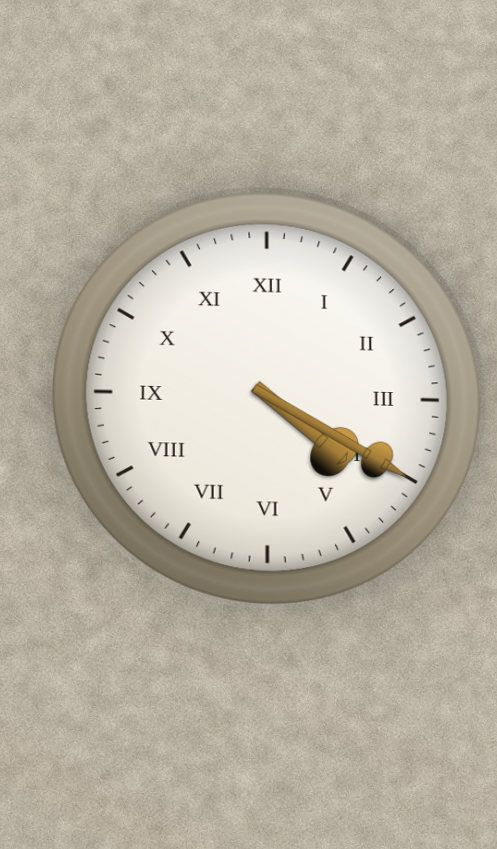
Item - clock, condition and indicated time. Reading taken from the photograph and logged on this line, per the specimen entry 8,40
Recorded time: 4,20
